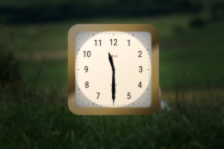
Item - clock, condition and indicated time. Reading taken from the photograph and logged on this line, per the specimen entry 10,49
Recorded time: 11,30
